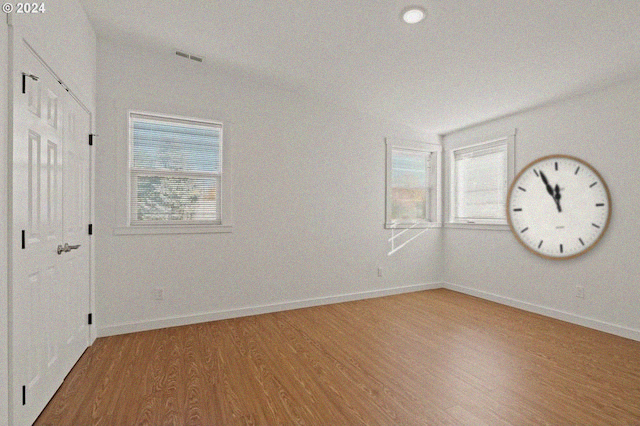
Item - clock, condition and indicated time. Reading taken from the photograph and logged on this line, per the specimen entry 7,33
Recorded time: 11,56
